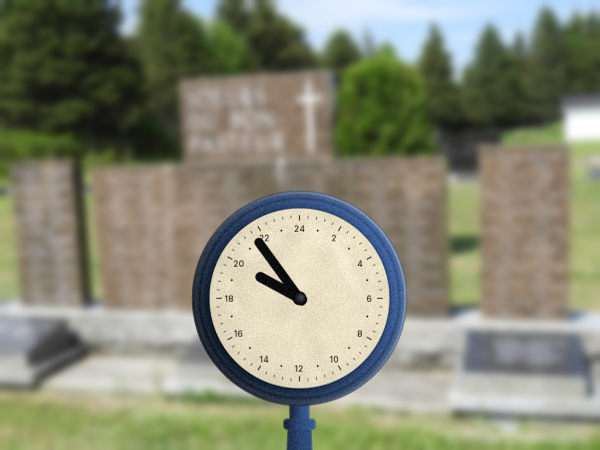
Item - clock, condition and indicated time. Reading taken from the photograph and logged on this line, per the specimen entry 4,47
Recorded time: 19,54
